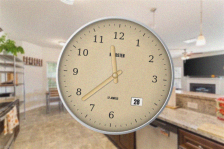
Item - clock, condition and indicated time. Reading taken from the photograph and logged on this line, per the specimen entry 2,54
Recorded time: 11,38
